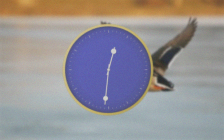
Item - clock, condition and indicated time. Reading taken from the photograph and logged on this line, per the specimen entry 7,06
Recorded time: 12,31
